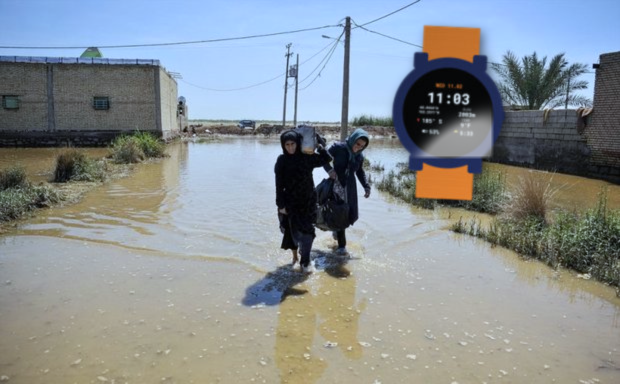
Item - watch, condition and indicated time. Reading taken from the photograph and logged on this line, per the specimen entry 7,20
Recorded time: 11,03
